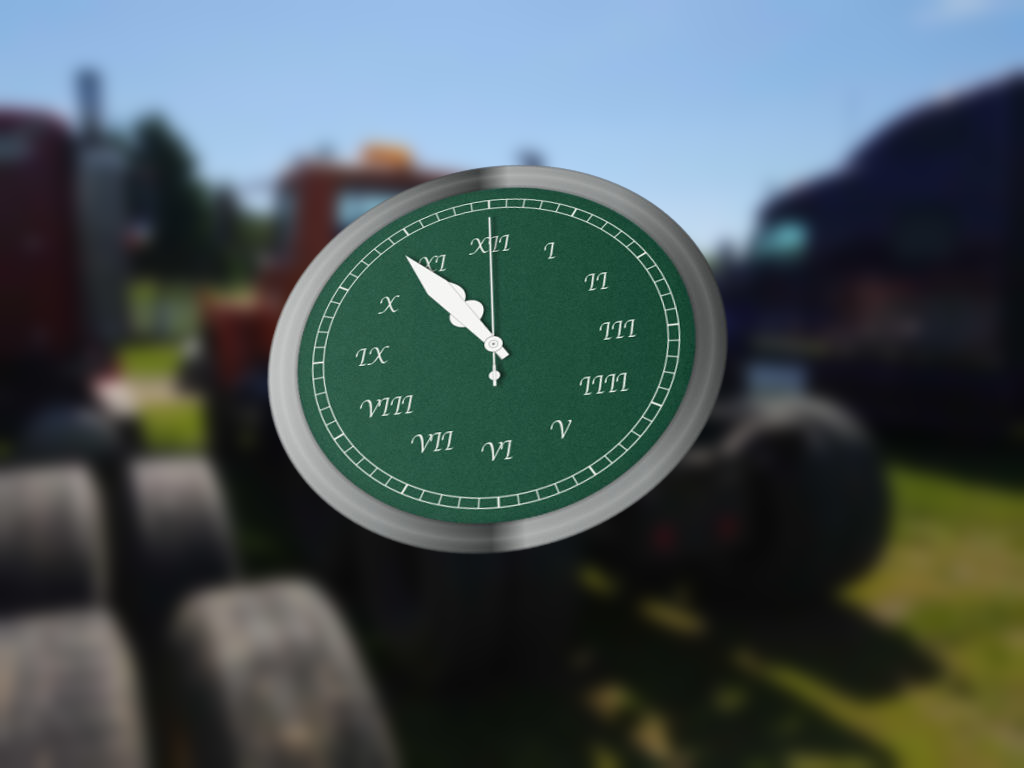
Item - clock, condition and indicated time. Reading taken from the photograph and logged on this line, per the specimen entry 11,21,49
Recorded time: 10,54,00
